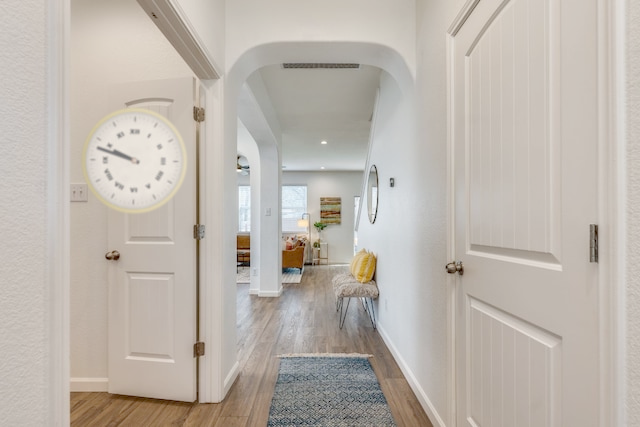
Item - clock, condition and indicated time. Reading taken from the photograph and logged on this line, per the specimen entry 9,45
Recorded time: 9,48
